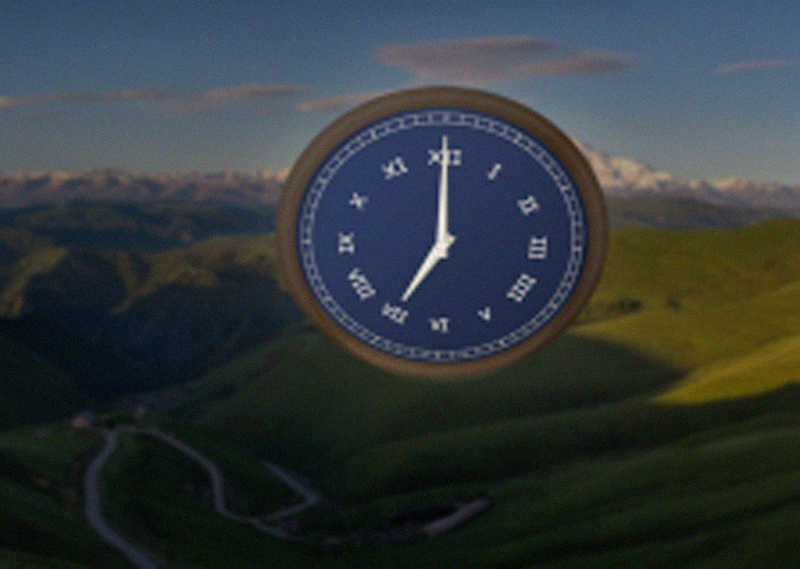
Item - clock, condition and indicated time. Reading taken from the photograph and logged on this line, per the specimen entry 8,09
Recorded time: 7,00
